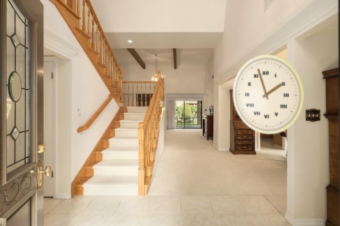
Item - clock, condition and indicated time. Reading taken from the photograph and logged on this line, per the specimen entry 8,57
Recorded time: 1,57
